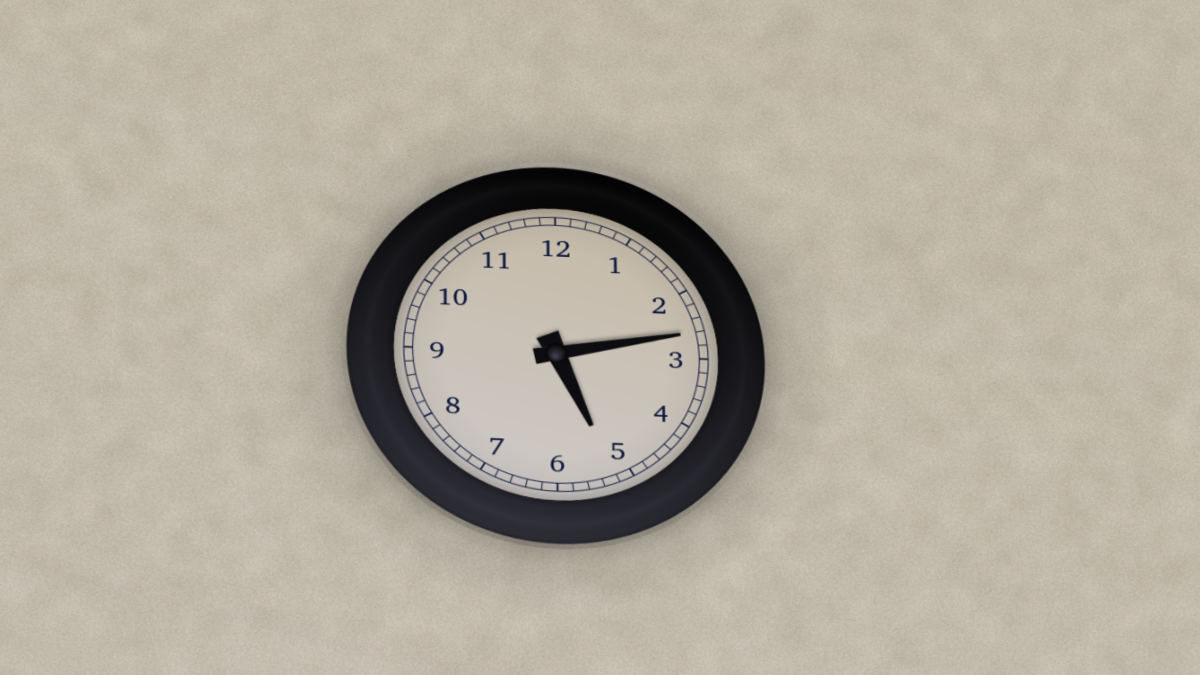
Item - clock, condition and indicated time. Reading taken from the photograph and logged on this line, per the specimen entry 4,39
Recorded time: 5,13
